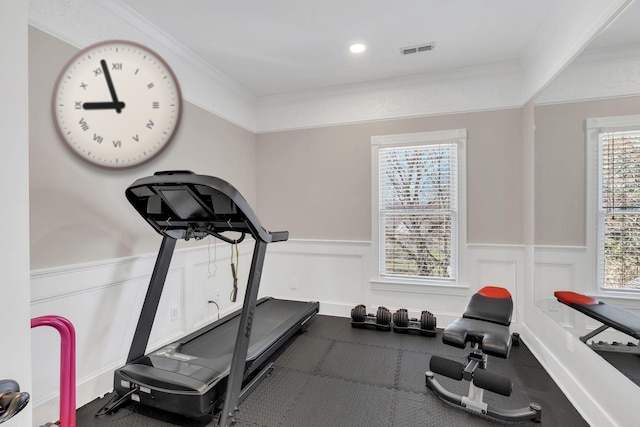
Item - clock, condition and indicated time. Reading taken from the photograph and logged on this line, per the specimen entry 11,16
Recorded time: 8,57
